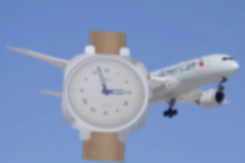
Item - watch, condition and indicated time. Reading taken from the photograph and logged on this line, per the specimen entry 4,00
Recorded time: 2,57
